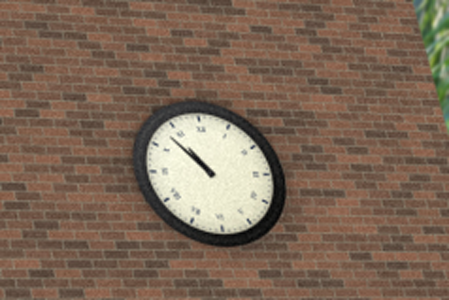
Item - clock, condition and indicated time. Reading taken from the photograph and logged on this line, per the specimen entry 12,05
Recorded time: 10,53
